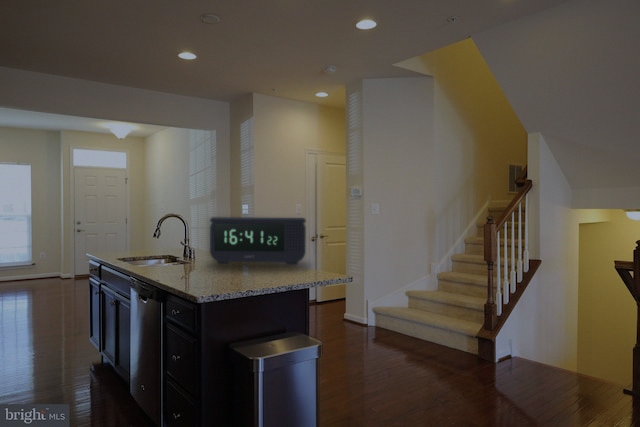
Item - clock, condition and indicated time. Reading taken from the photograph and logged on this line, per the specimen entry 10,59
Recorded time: 16,41
